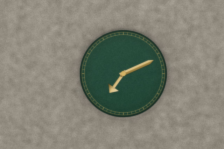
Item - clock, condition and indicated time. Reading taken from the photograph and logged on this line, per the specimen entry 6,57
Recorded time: 7,11
